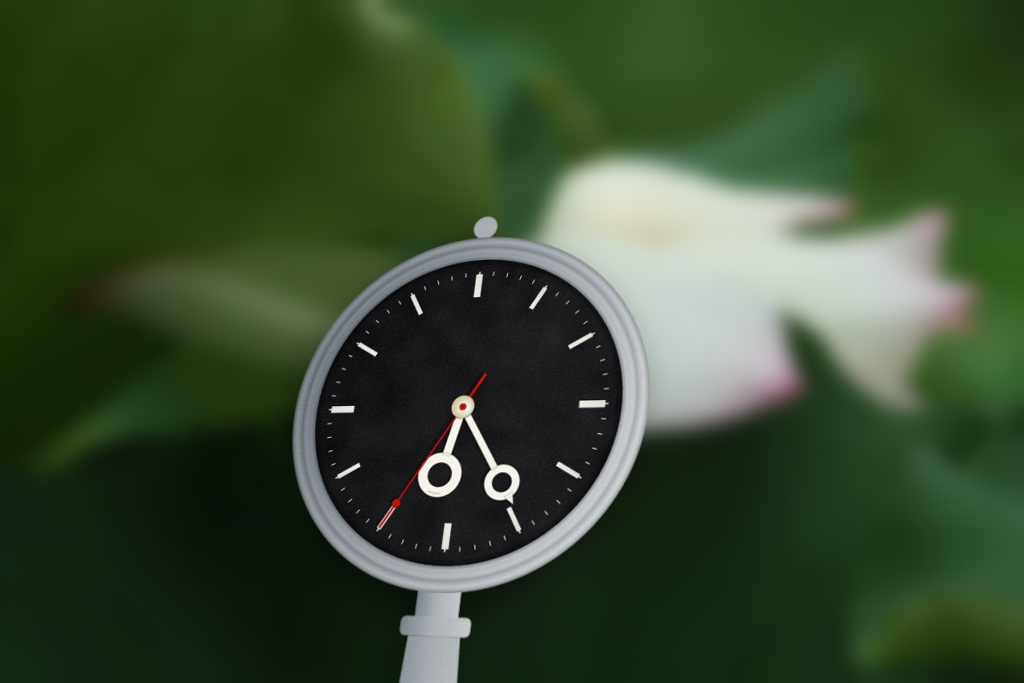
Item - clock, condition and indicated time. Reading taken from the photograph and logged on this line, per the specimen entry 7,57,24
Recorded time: 6,24,35
